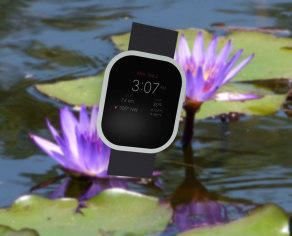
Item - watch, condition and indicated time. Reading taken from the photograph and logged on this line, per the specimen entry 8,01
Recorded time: 3,07
